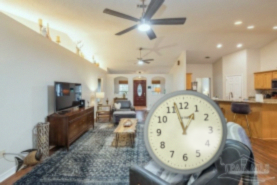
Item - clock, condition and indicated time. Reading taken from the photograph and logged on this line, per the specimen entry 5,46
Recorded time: 12,57
